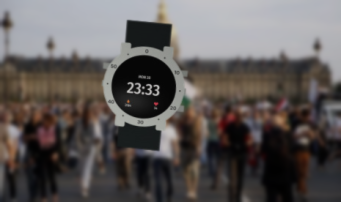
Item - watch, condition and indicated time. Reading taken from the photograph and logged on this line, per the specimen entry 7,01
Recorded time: 23,33
